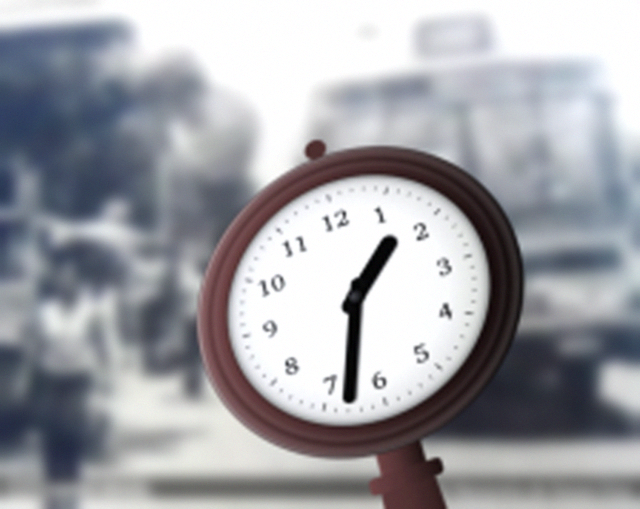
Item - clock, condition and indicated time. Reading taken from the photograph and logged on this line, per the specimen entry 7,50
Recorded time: 1,33
